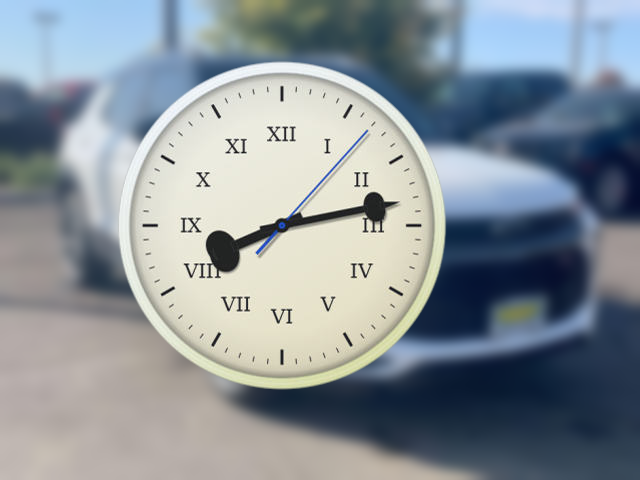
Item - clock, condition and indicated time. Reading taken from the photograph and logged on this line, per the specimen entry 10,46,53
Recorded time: 8,13,07
